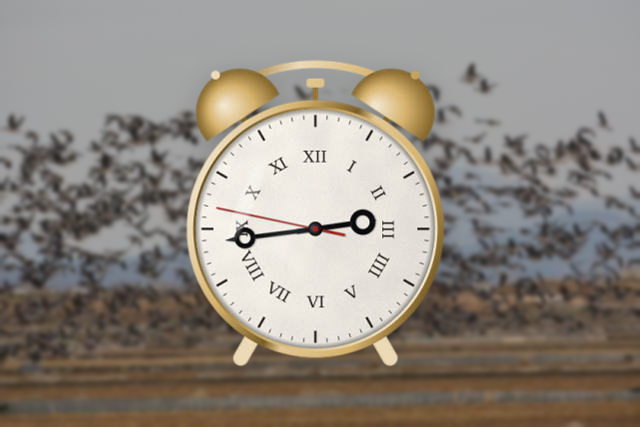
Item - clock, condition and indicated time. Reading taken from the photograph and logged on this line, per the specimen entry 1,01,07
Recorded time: 2,43,47
